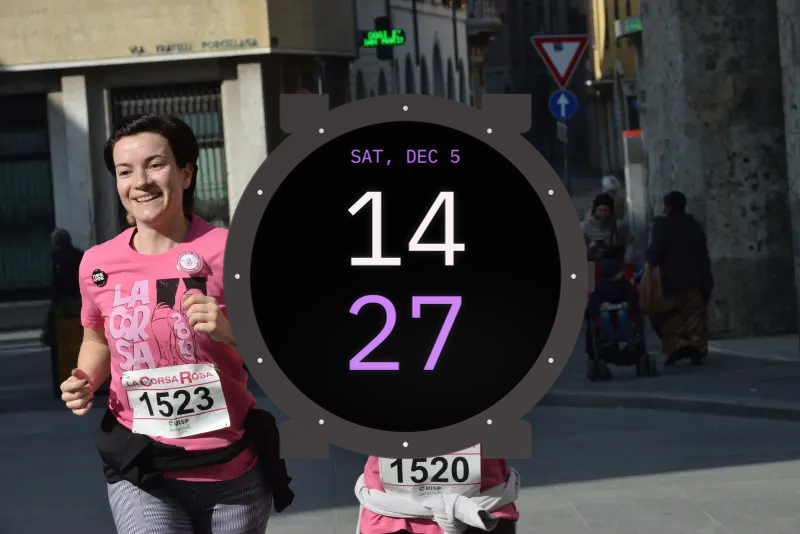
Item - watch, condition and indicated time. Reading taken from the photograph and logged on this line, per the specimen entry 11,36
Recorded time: 14,27
